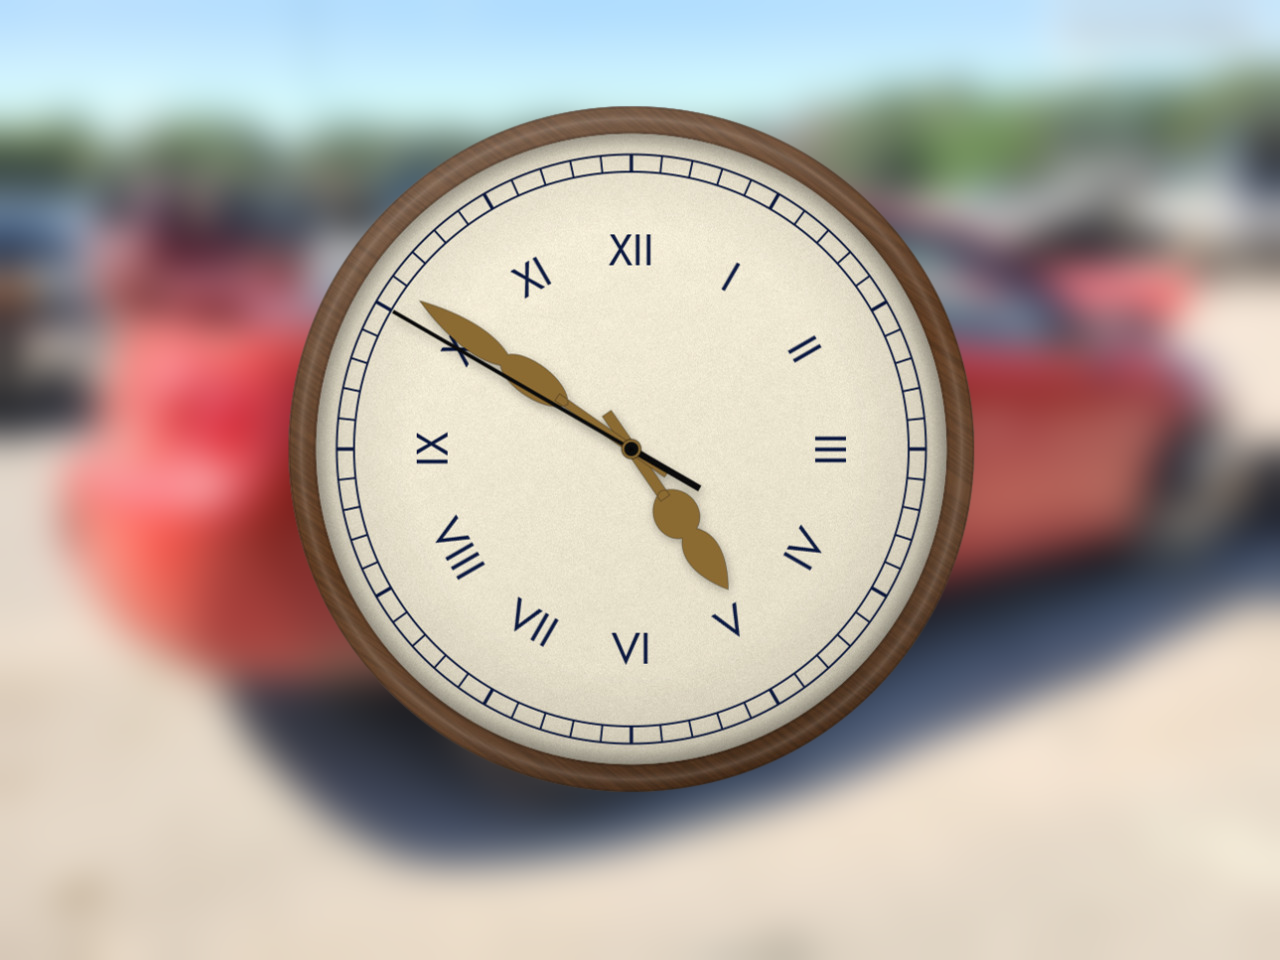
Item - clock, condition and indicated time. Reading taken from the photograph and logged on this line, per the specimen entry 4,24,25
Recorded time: 4,50,50
